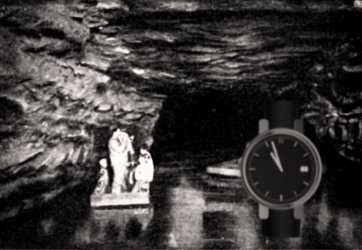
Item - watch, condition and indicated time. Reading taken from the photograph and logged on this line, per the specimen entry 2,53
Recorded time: 10,57
